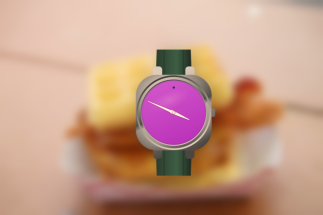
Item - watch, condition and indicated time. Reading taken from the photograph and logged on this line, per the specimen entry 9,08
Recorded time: 3,49
